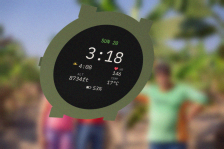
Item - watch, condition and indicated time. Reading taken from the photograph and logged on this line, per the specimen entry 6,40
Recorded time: 3,18
